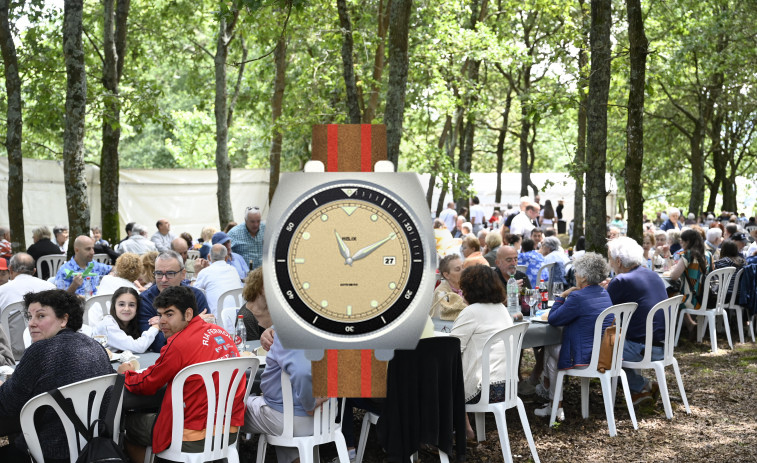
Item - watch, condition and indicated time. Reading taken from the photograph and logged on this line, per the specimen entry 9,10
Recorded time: 11,10
